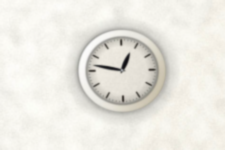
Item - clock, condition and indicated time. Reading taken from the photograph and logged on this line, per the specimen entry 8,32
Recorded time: 12,47
